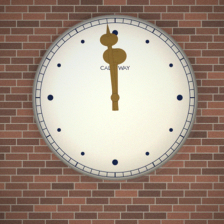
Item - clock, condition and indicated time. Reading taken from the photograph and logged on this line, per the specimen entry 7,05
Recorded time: 11,59
